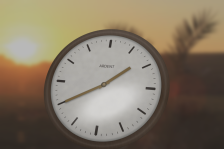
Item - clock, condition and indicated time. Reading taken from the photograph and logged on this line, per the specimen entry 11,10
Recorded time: 1,40
